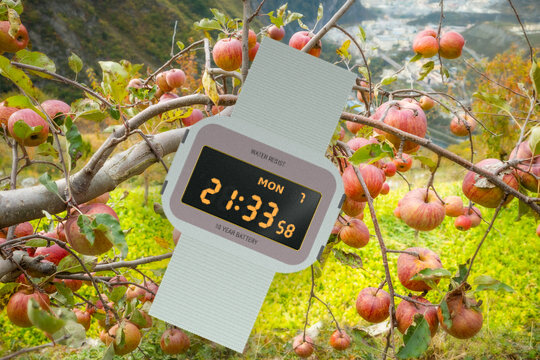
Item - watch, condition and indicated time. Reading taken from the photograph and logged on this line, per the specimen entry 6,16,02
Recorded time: 21,33,58
